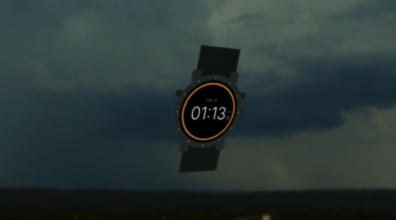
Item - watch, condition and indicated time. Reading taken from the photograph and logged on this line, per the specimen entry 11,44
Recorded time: 1,13
